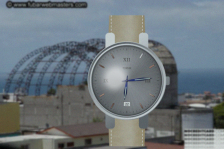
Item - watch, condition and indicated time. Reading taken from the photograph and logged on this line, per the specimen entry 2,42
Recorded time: 6,14
